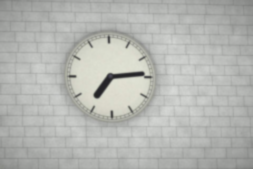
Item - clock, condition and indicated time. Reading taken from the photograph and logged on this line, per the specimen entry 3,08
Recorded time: 7,14
